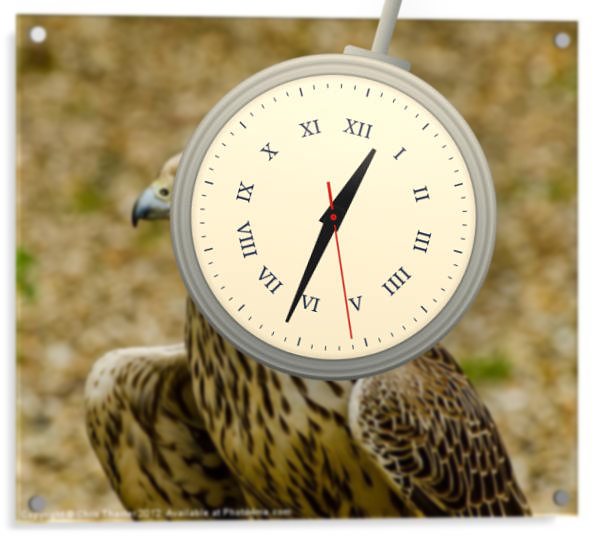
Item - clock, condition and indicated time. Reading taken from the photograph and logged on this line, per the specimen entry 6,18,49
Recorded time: 12,31,26
